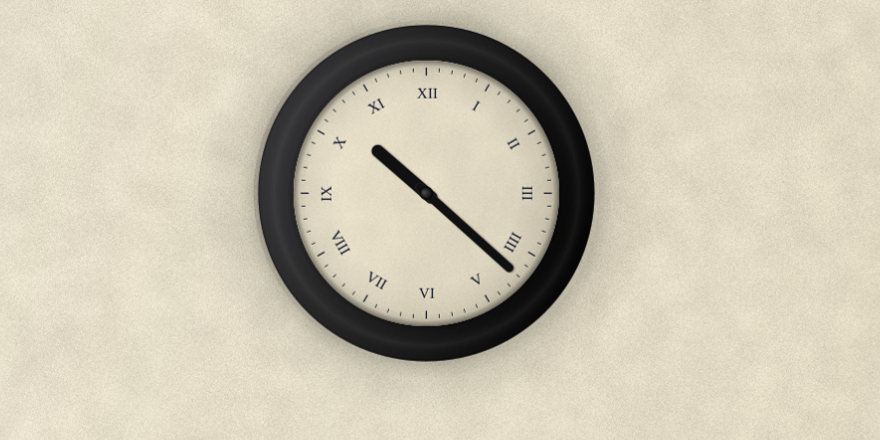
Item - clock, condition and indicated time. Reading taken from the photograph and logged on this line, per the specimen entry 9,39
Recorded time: 10,22
